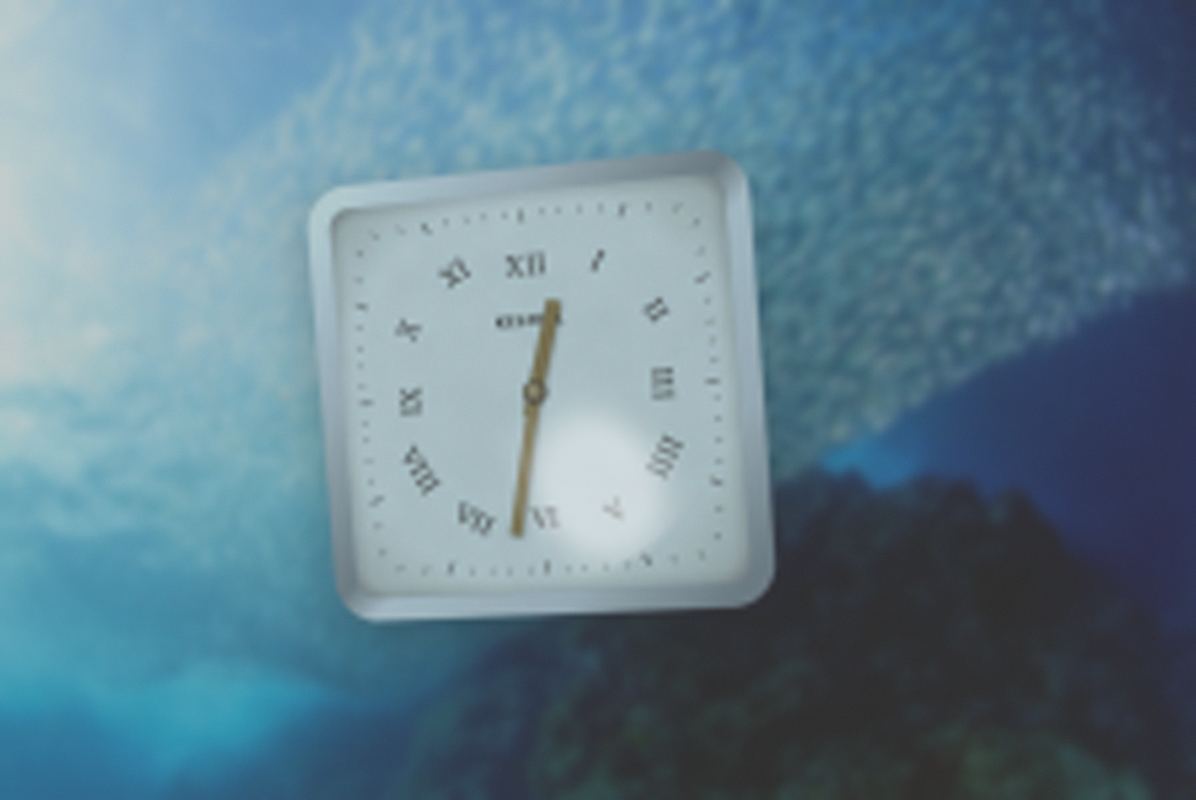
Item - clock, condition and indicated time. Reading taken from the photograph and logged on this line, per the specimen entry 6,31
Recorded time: 12,32
